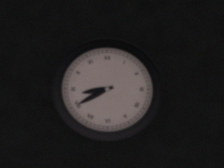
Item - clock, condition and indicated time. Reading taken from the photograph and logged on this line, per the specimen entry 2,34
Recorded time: 8,40
